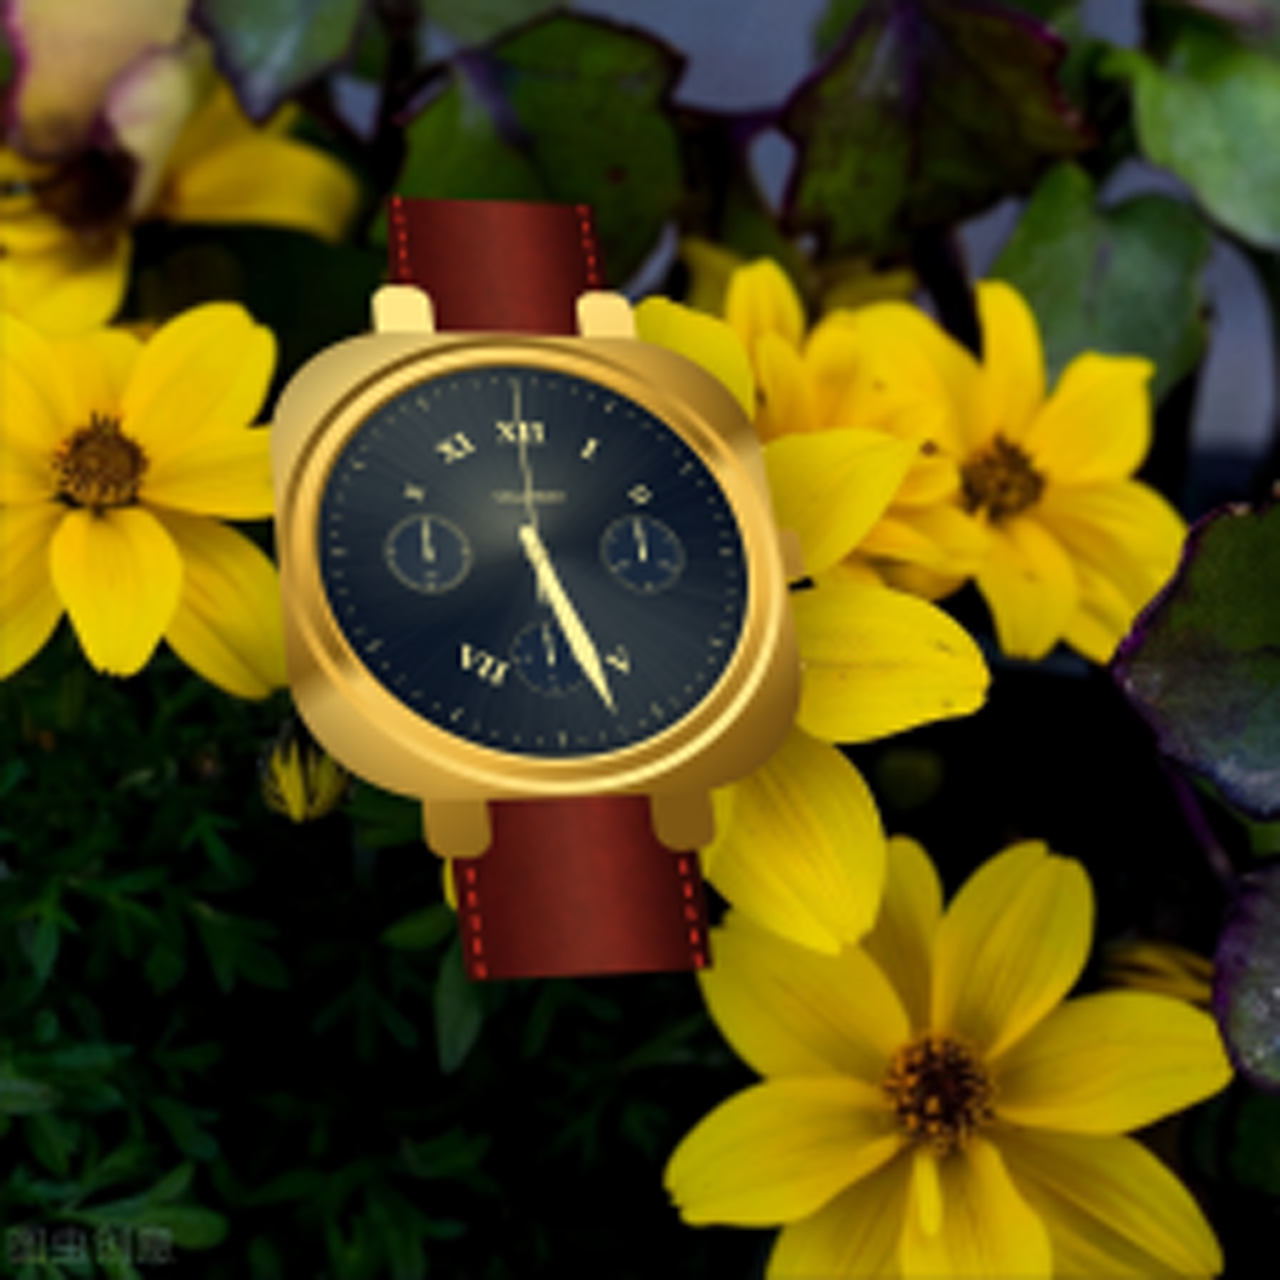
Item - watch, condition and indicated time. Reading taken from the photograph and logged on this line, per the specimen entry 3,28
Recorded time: 5,27
